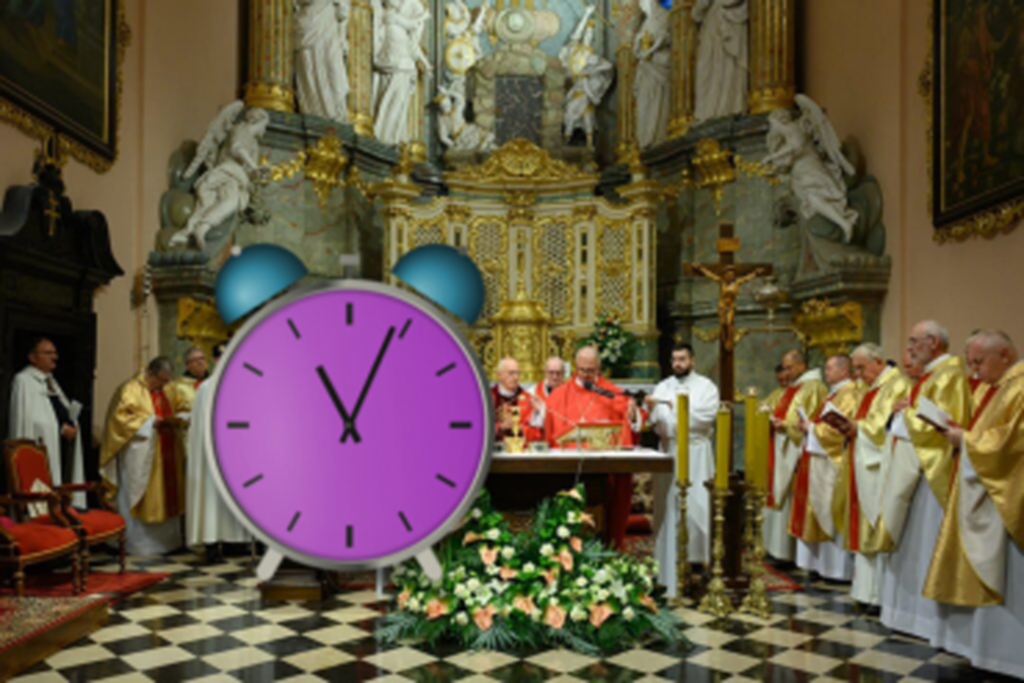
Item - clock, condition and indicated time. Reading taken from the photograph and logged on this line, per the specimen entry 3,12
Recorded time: 11,04
